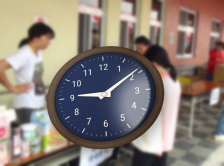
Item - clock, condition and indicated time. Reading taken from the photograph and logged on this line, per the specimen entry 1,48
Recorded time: 9,09
